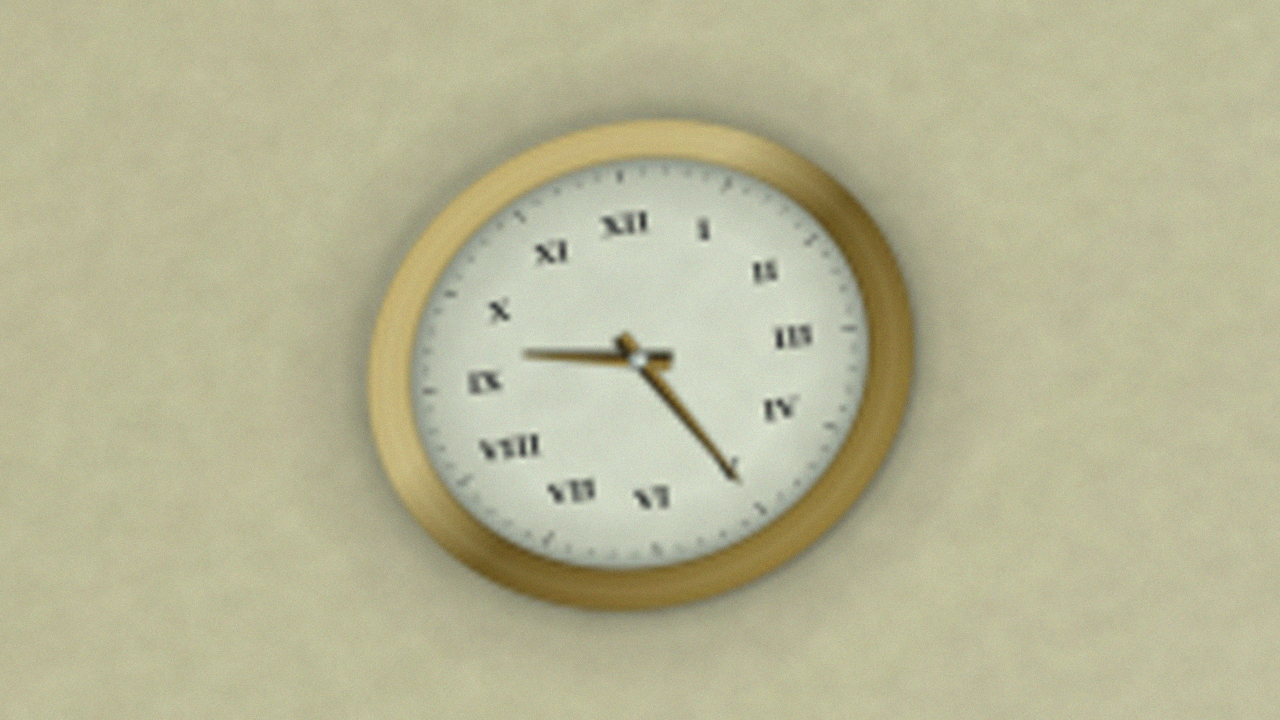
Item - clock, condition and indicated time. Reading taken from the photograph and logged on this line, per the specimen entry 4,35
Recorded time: 9,25
